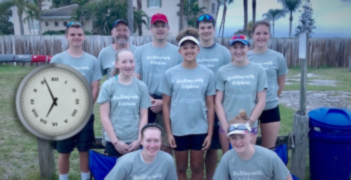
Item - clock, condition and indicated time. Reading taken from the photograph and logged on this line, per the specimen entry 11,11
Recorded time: 6,56
